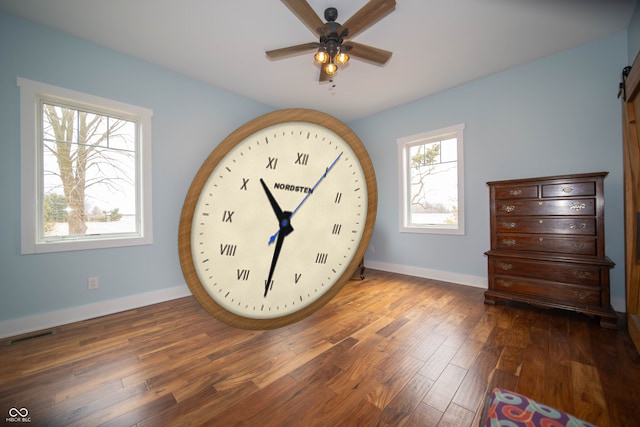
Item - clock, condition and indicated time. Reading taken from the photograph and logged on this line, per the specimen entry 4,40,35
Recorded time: 10,30,05
